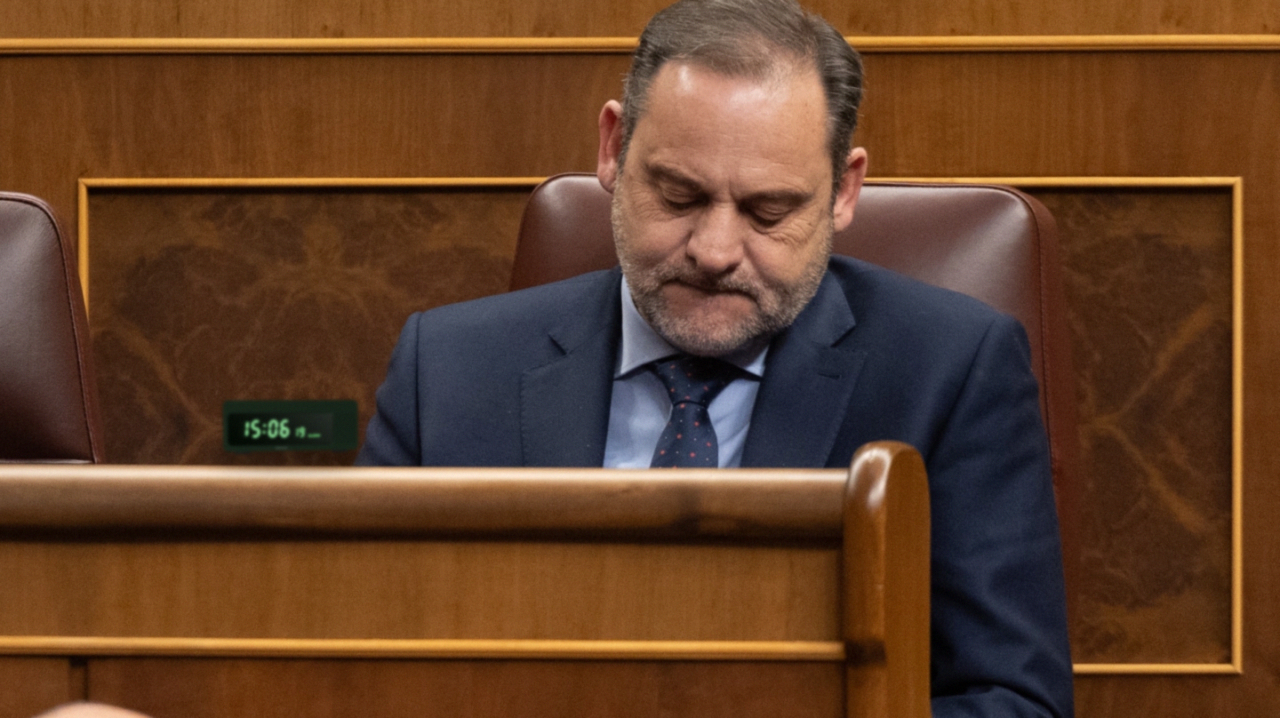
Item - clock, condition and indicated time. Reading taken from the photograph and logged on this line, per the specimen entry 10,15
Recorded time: 15,06
